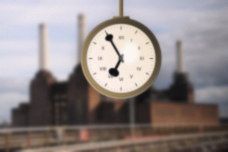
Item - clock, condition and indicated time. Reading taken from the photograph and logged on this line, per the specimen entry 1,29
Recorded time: 6,55
